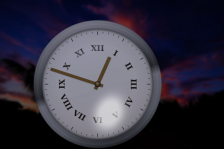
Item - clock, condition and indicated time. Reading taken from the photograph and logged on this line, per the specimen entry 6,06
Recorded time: 12,48
